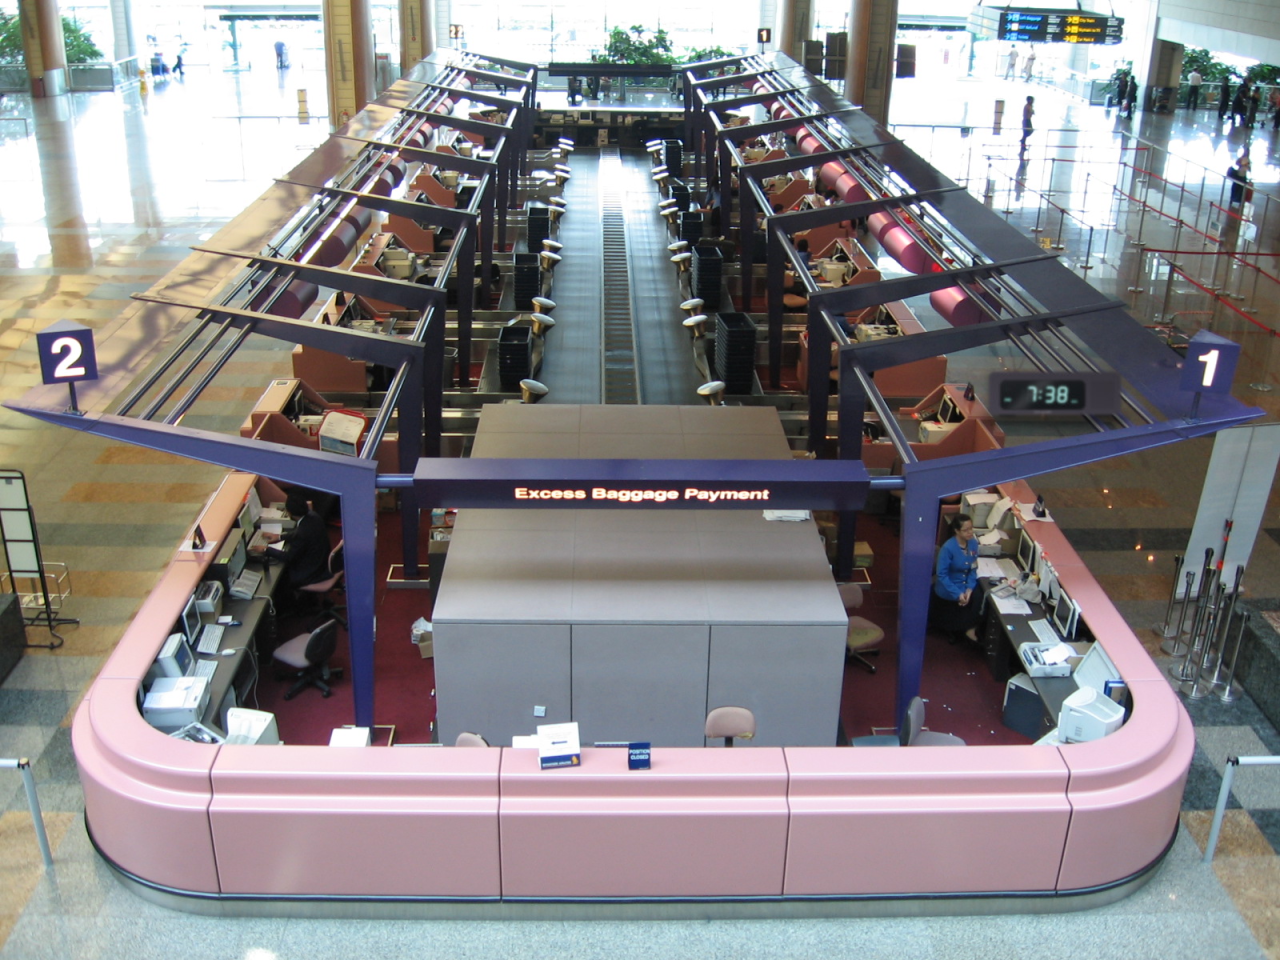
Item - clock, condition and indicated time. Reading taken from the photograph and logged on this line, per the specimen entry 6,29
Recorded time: 7,38
